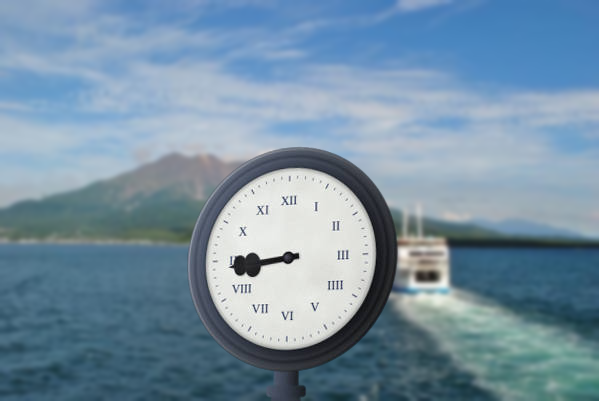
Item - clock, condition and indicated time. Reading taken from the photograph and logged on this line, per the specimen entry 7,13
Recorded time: 8,44
